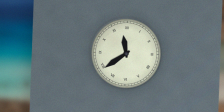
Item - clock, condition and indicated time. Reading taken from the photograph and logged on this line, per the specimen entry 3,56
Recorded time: 11,39
